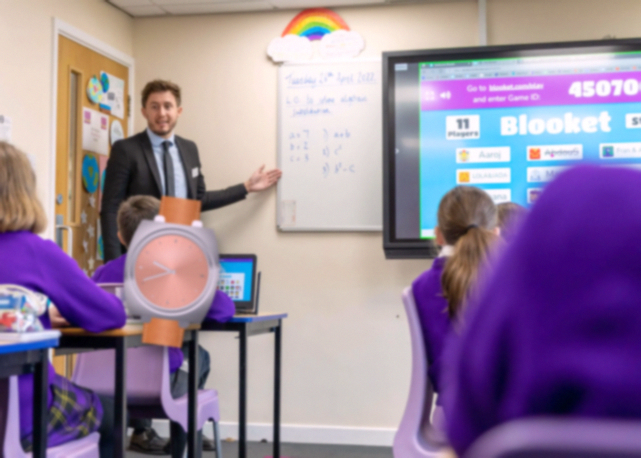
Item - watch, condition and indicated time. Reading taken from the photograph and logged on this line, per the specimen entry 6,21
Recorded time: 9,41
